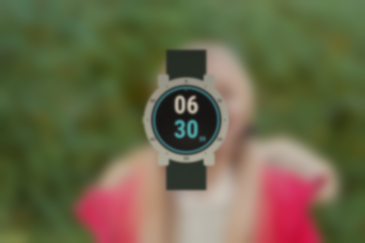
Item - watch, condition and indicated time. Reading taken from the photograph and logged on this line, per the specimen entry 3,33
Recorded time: 6,30
